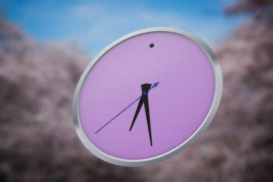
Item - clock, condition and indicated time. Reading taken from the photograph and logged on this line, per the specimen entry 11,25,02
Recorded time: 6,27,38
